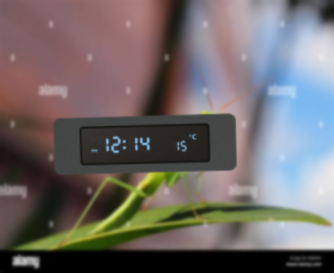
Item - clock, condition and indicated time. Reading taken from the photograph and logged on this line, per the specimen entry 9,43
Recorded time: 12,14
